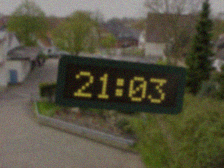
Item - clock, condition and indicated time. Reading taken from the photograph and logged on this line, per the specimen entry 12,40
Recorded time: 21,03
